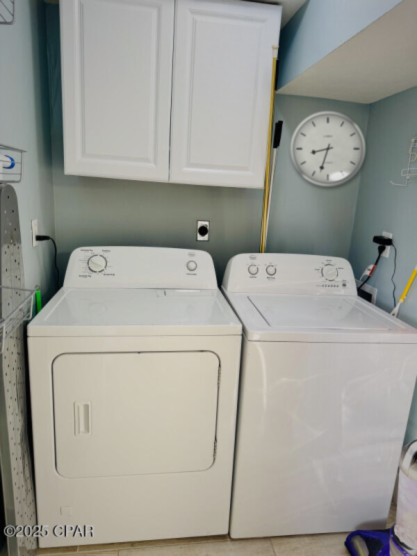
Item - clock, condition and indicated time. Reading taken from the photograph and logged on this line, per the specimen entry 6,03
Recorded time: 8,33
